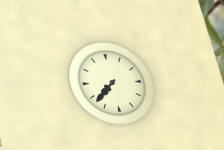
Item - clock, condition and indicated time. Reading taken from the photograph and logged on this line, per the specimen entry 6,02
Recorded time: 7,38
